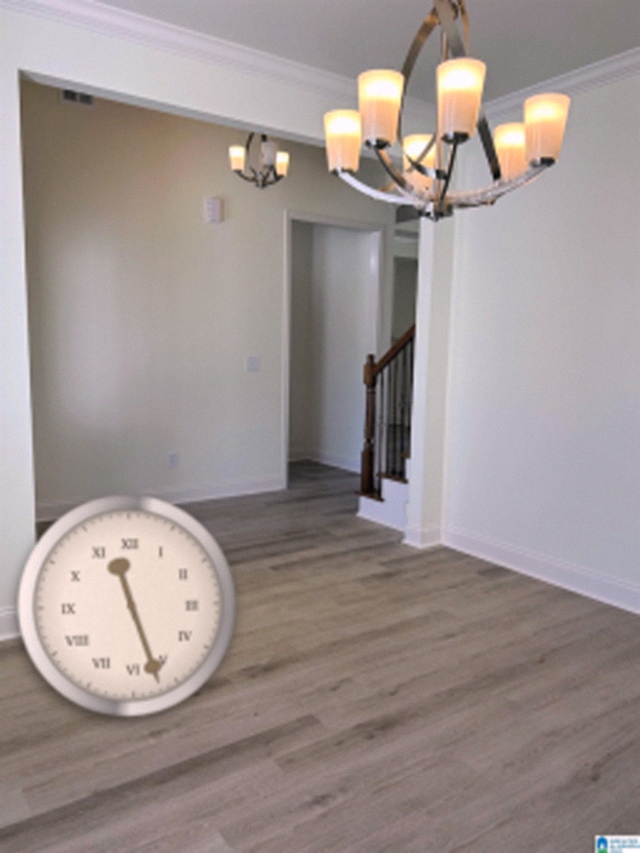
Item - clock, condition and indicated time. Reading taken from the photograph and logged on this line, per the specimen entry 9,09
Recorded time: 11,27
